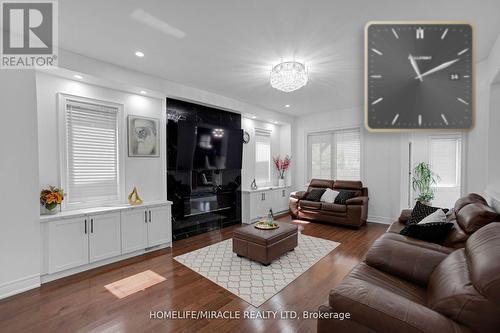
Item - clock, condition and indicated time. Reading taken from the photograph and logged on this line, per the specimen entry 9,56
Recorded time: 11,11
